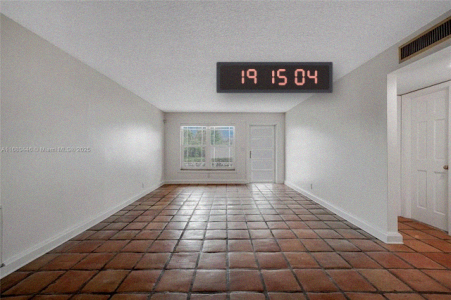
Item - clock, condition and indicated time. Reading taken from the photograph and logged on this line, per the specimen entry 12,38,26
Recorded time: 19,15,04
